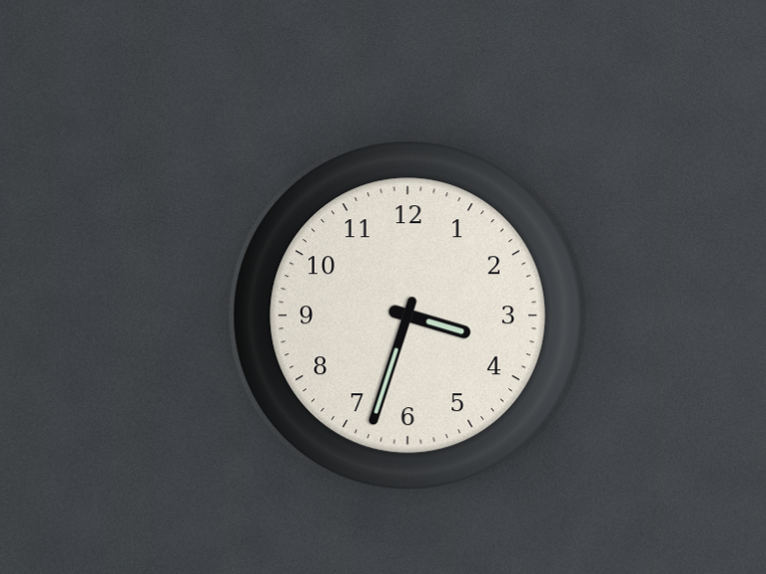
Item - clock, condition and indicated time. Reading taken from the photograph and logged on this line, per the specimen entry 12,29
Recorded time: 3,33
